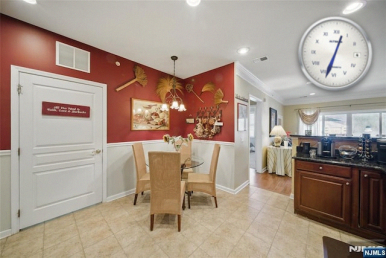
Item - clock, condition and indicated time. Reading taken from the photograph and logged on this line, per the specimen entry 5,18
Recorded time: 12,33
